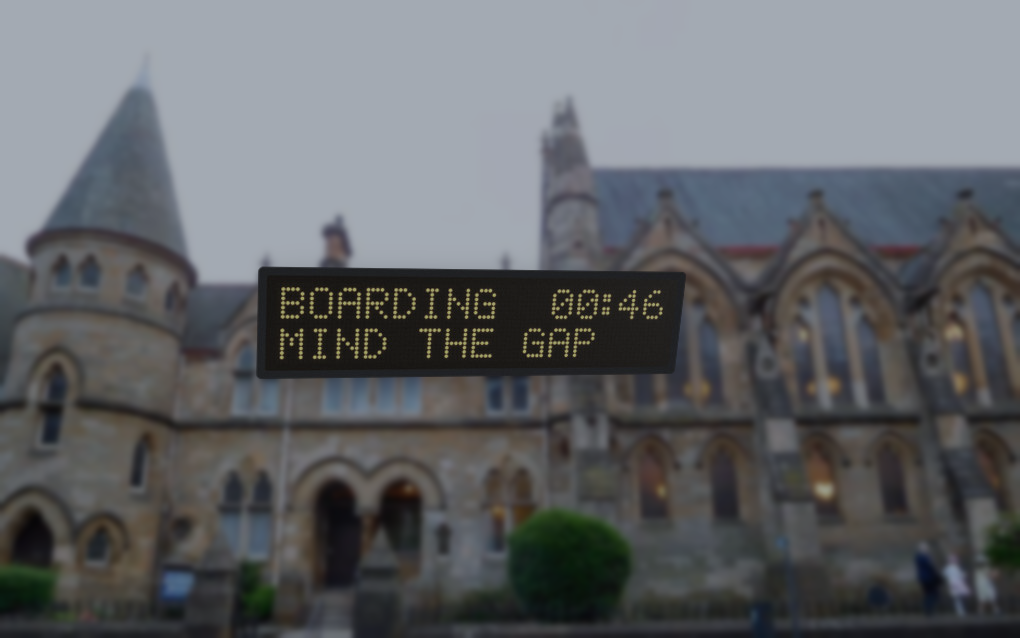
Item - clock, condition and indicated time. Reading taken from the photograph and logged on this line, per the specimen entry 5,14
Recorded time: 0,46
